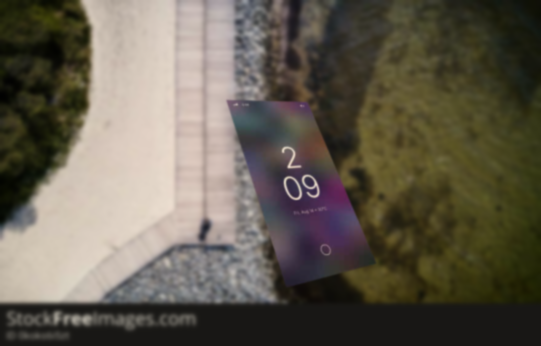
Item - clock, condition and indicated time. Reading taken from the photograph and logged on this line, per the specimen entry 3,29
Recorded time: 2,09
